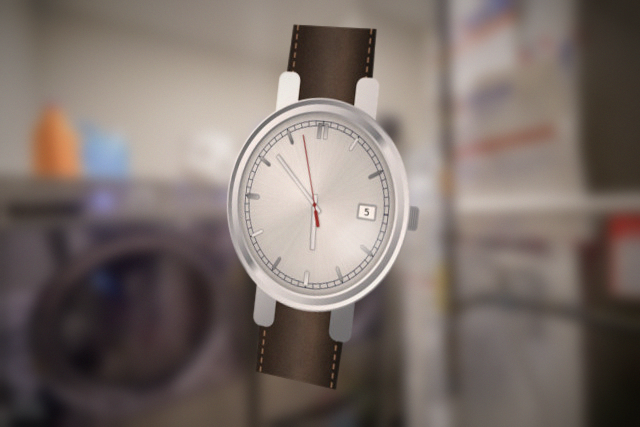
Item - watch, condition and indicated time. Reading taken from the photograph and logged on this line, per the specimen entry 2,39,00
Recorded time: 5,51,57
